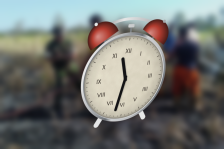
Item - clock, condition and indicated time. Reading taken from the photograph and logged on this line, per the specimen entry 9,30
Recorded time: 11,32
